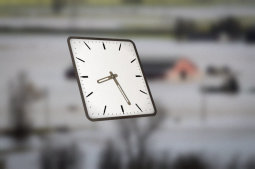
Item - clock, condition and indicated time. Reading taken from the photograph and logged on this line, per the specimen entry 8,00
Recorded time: 8,27
